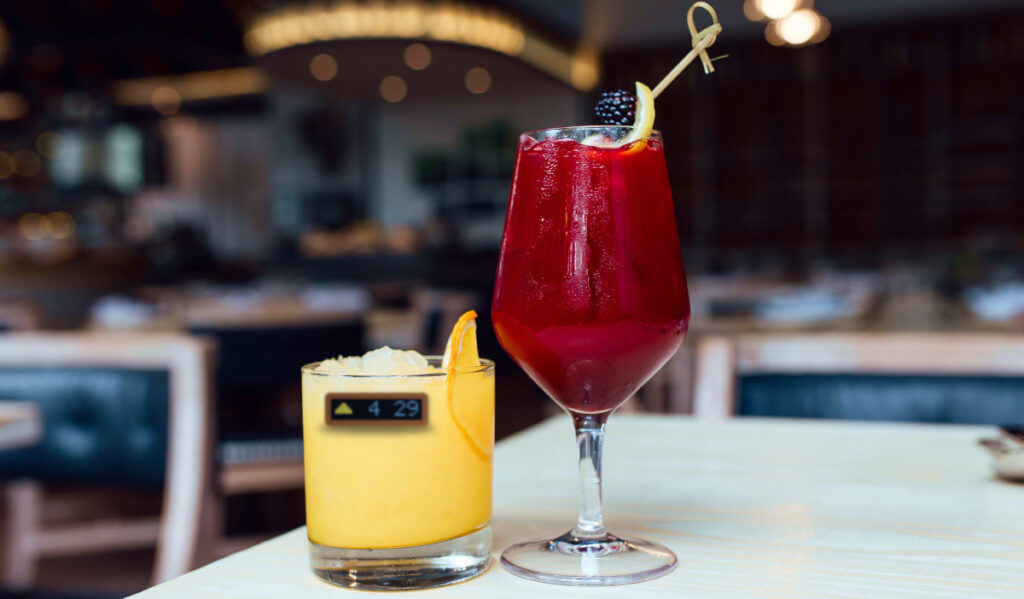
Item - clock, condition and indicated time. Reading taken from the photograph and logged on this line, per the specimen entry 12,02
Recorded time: 4,29
